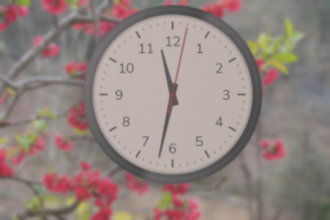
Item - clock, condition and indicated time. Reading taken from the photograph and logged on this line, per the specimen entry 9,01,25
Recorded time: 11,32,02
